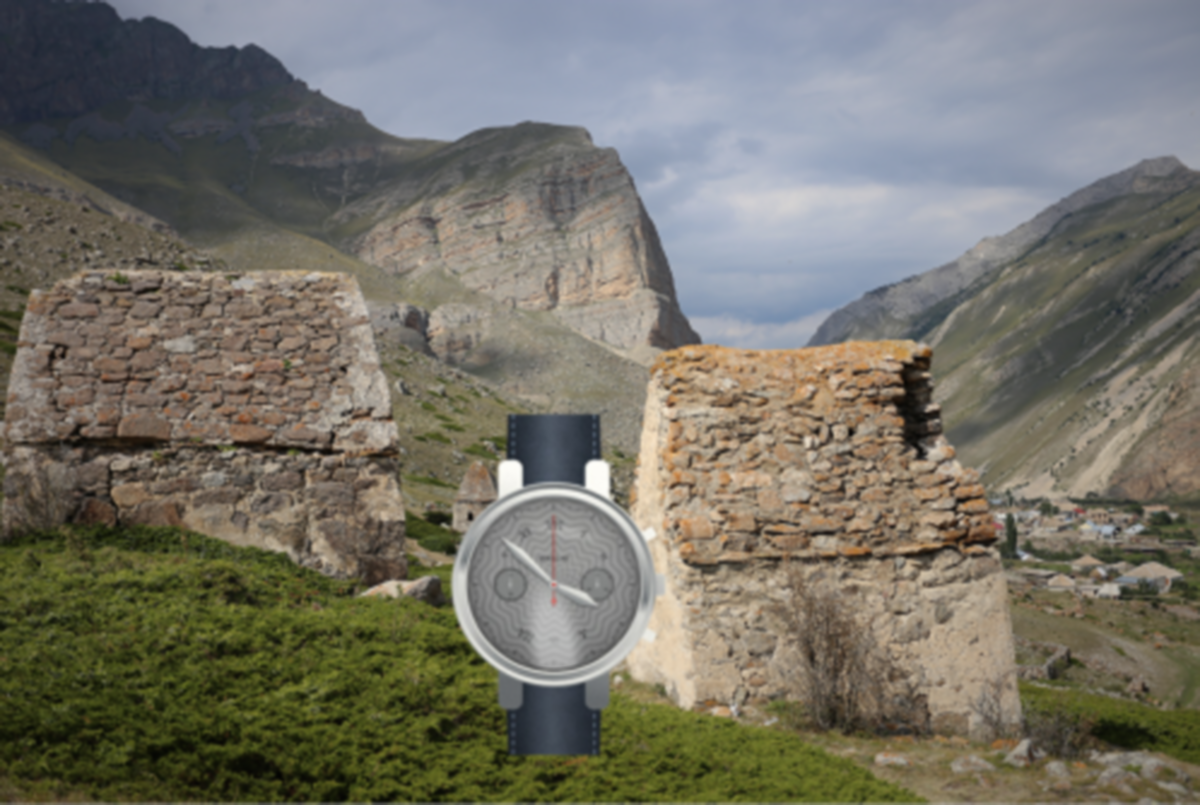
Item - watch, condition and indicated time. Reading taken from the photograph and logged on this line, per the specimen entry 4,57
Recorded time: 3,52
